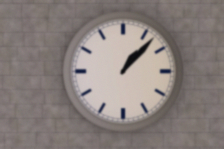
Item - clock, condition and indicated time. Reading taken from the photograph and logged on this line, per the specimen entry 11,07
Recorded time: 1,07
